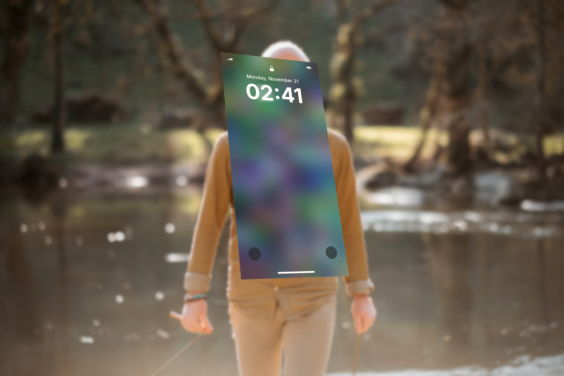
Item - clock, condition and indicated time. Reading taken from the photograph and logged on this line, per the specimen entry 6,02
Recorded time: 2,41
